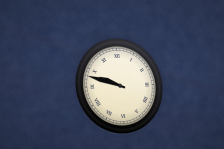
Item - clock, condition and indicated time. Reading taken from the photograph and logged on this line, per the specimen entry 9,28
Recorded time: 9,48
